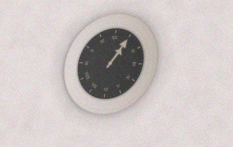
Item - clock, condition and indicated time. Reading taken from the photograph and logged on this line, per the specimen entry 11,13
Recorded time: 1,05
